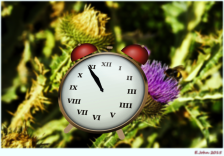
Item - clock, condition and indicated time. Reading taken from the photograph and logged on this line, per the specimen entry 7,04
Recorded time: 10,54
